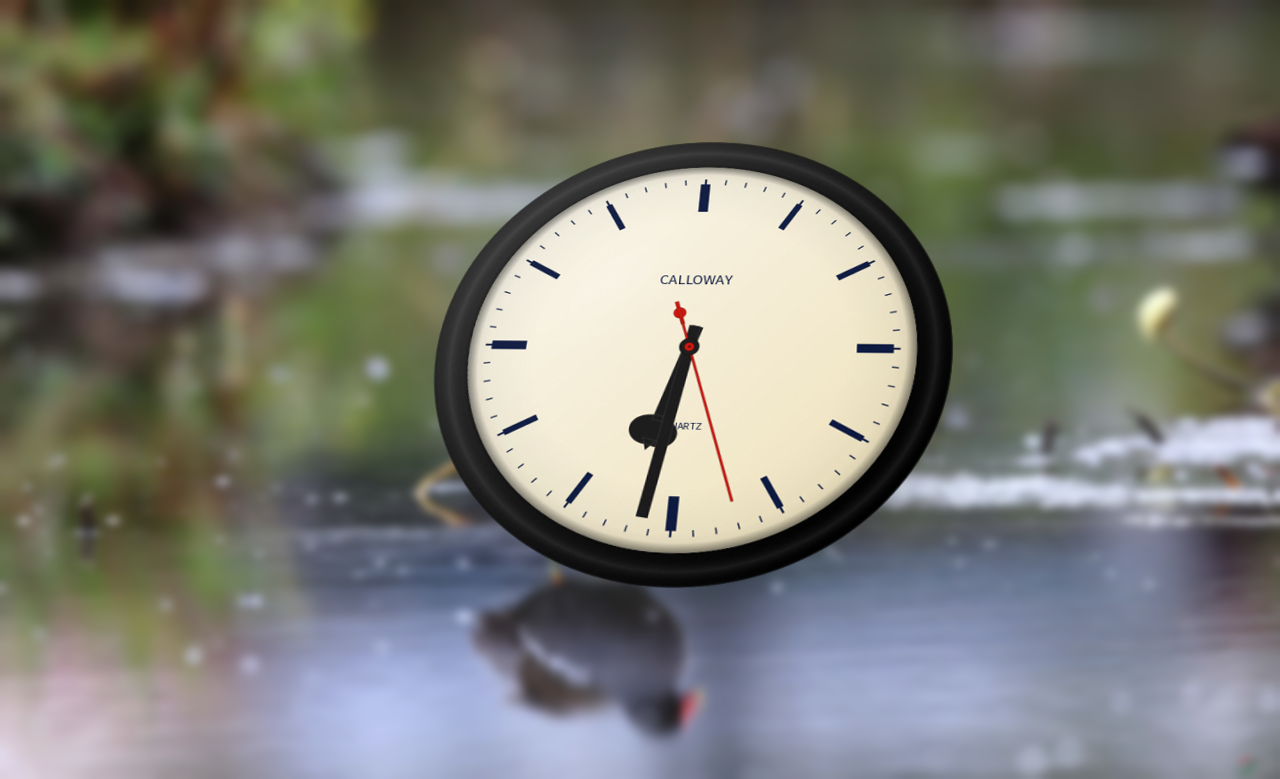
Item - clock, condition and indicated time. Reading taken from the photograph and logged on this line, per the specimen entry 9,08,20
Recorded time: 6,31,27
